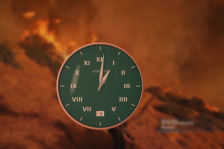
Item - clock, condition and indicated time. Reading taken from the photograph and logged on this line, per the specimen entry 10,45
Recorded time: 1,01
